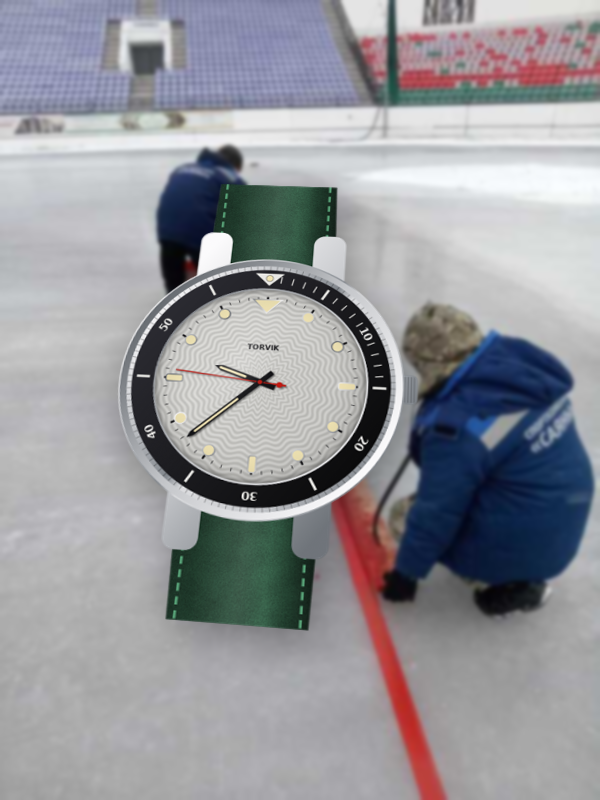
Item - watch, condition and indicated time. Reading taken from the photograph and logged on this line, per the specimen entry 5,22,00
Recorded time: 9,37,46
